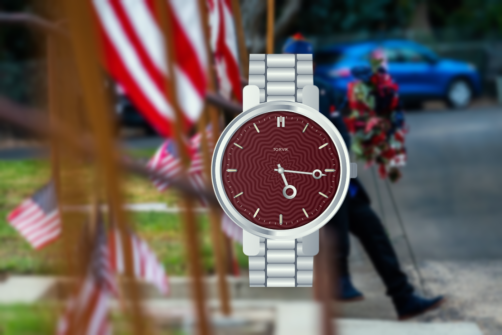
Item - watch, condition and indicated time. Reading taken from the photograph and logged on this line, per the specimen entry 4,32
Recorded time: 5,16
